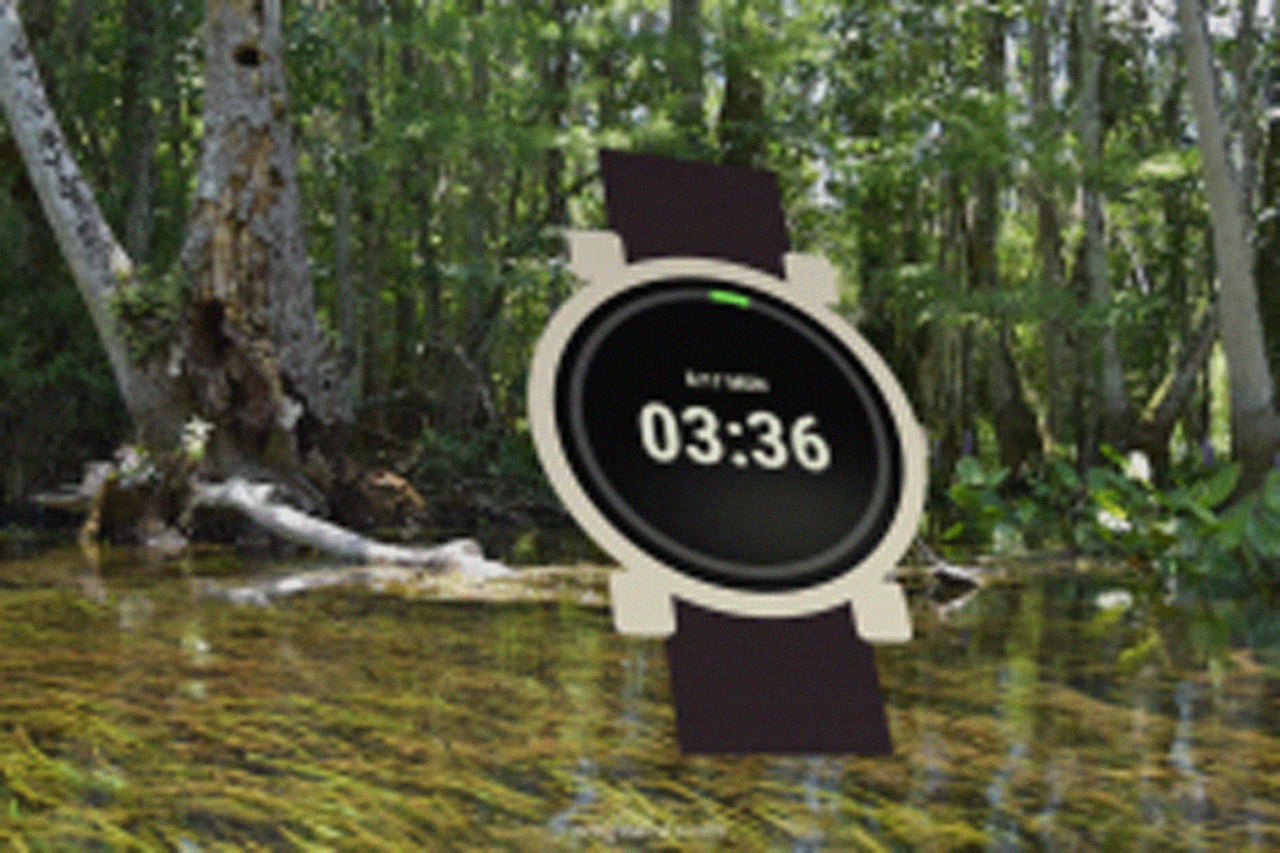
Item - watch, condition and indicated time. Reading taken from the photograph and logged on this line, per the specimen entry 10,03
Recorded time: 3,36
